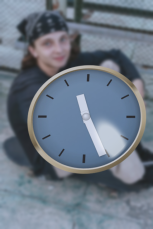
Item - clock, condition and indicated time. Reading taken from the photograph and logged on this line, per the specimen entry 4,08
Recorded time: 11,26
